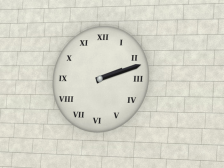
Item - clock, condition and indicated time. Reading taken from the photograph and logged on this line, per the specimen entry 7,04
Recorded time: 2,12
